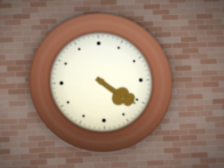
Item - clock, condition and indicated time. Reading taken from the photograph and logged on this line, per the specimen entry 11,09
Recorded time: 4,21
